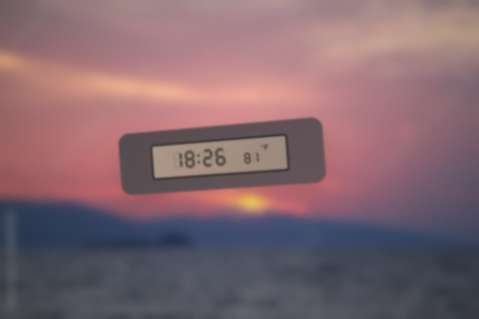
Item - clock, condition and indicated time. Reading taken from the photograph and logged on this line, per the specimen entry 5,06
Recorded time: 18,26
